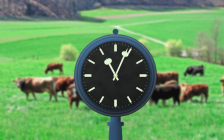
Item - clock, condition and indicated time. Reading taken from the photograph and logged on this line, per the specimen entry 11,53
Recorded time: 11,04
